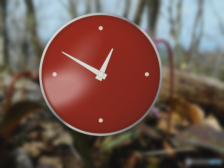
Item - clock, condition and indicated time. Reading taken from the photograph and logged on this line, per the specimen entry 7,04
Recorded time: 12,50
